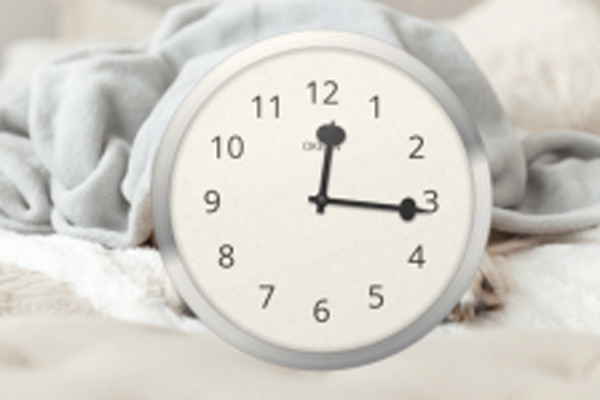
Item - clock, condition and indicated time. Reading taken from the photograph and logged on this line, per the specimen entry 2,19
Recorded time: 12,16
